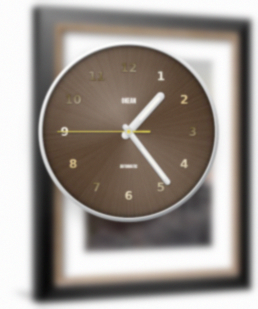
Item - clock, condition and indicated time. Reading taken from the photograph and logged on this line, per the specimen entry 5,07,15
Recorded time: 1,23,45
